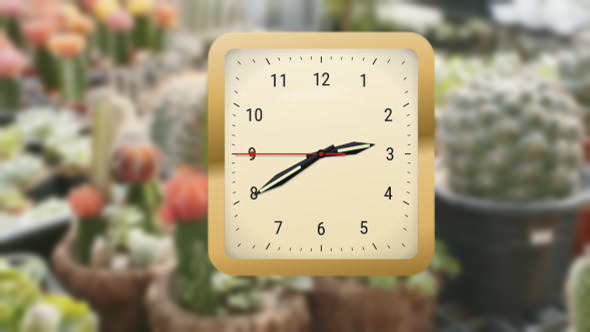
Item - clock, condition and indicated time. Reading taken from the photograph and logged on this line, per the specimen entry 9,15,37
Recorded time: 2,39,45
